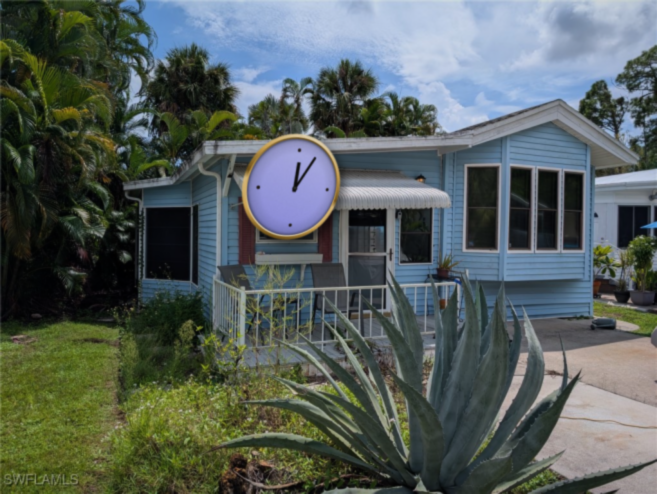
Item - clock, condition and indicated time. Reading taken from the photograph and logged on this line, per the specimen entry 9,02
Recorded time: 12,05
